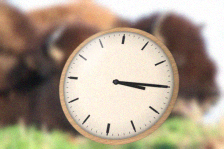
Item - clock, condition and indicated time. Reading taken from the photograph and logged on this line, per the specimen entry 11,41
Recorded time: 3,15
